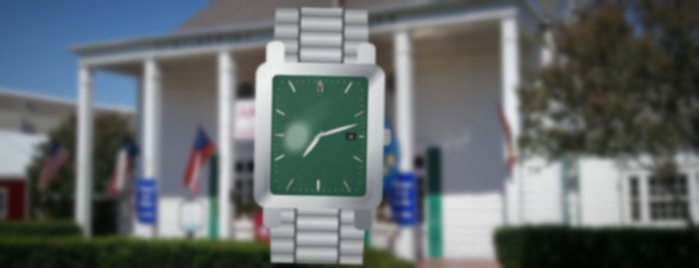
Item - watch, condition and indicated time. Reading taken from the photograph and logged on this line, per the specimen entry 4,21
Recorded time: 7,12
